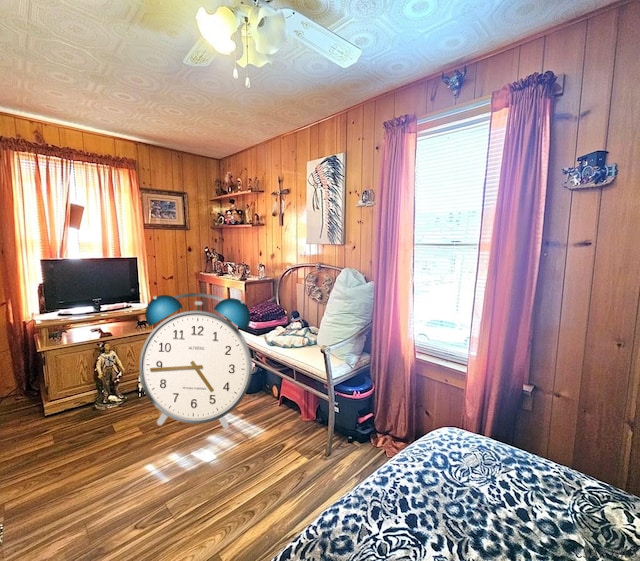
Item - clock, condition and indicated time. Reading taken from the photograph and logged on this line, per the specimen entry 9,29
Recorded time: 4,44
